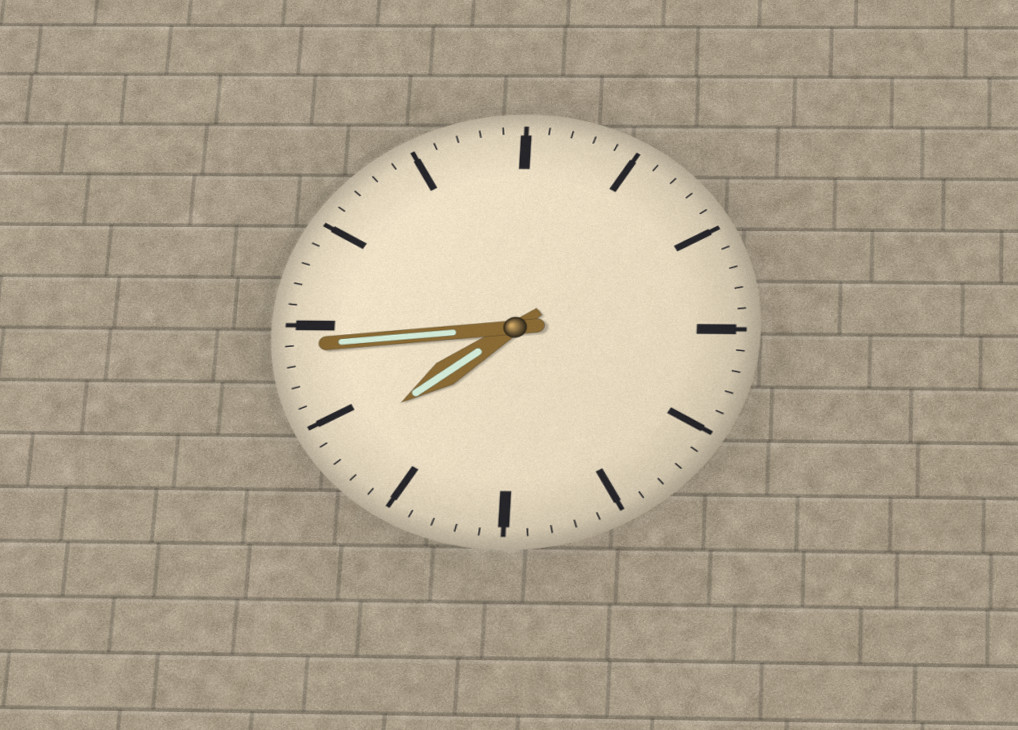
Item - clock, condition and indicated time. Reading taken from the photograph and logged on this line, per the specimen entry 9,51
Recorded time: 7,44
